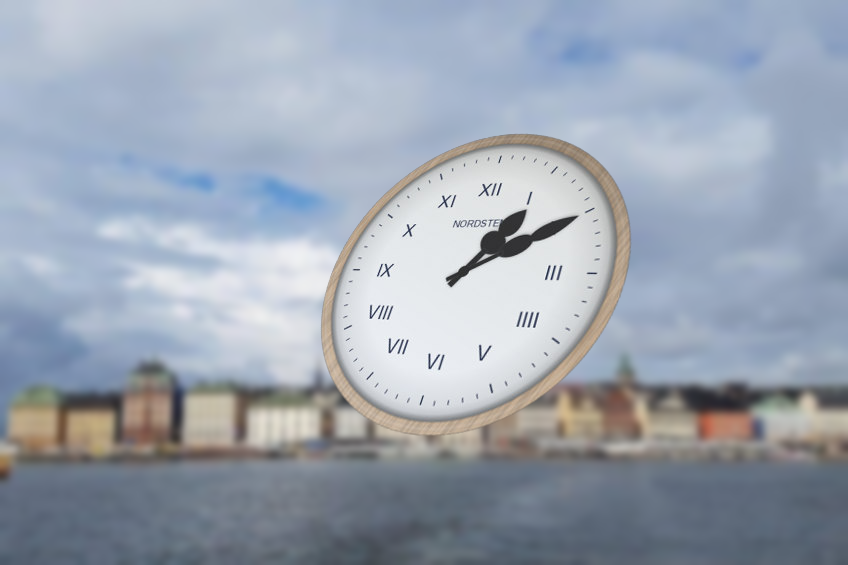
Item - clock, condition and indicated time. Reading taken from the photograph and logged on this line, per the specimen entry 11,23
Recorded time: 1,10
